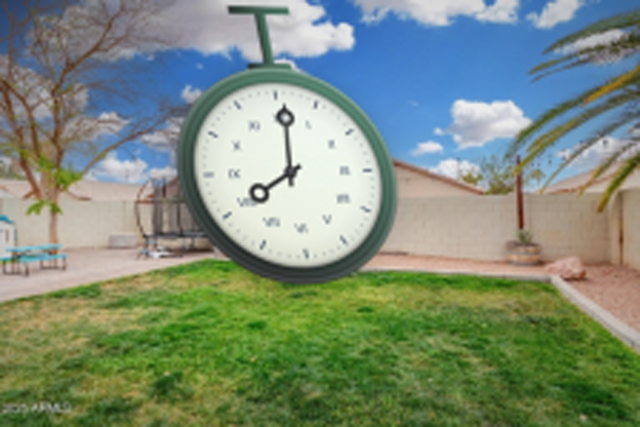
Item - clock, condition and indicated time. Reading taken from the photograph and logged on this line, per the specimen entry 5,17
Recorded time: 8,01
